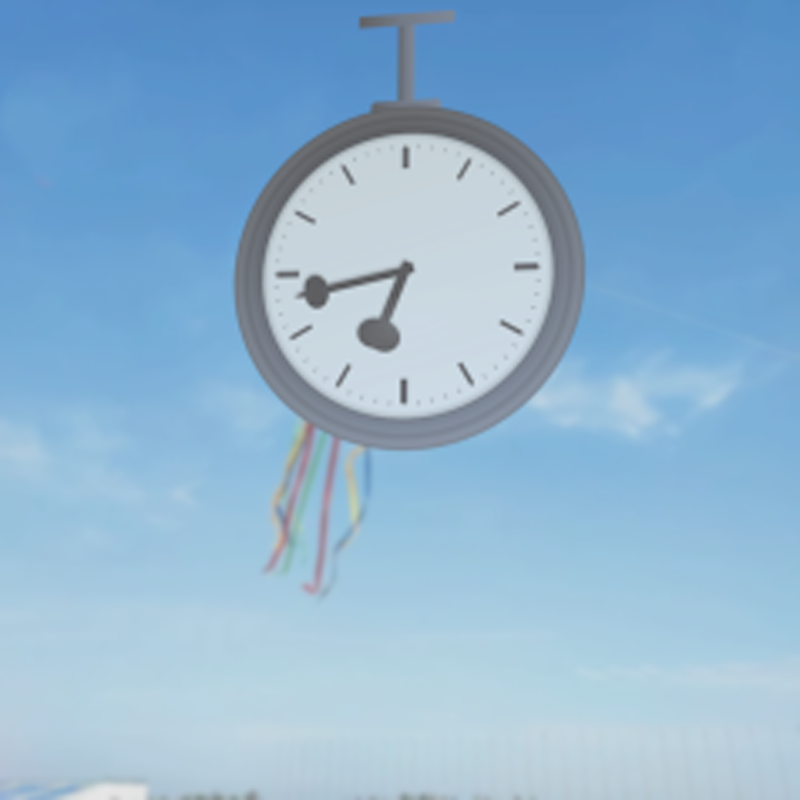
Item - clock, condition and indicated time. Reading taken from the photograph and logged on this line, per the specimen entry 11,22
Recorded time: 6,43
